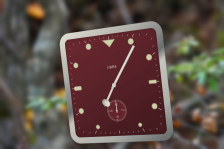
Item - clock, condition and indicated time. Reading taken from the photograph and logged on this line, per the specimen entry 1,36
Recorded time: 7,06
